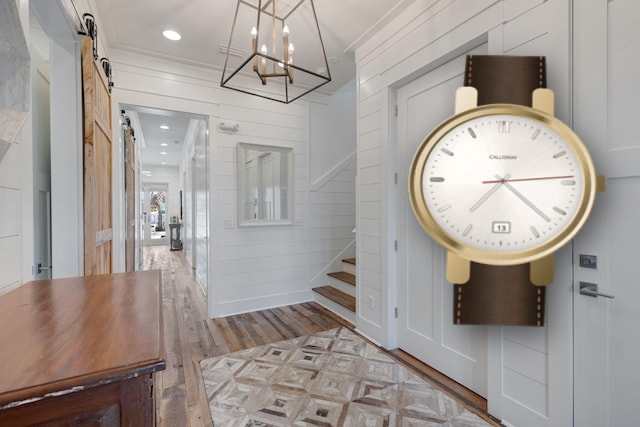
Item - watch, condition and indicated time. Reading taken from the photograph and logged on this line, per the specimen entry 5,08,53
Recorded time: 7,22,14
